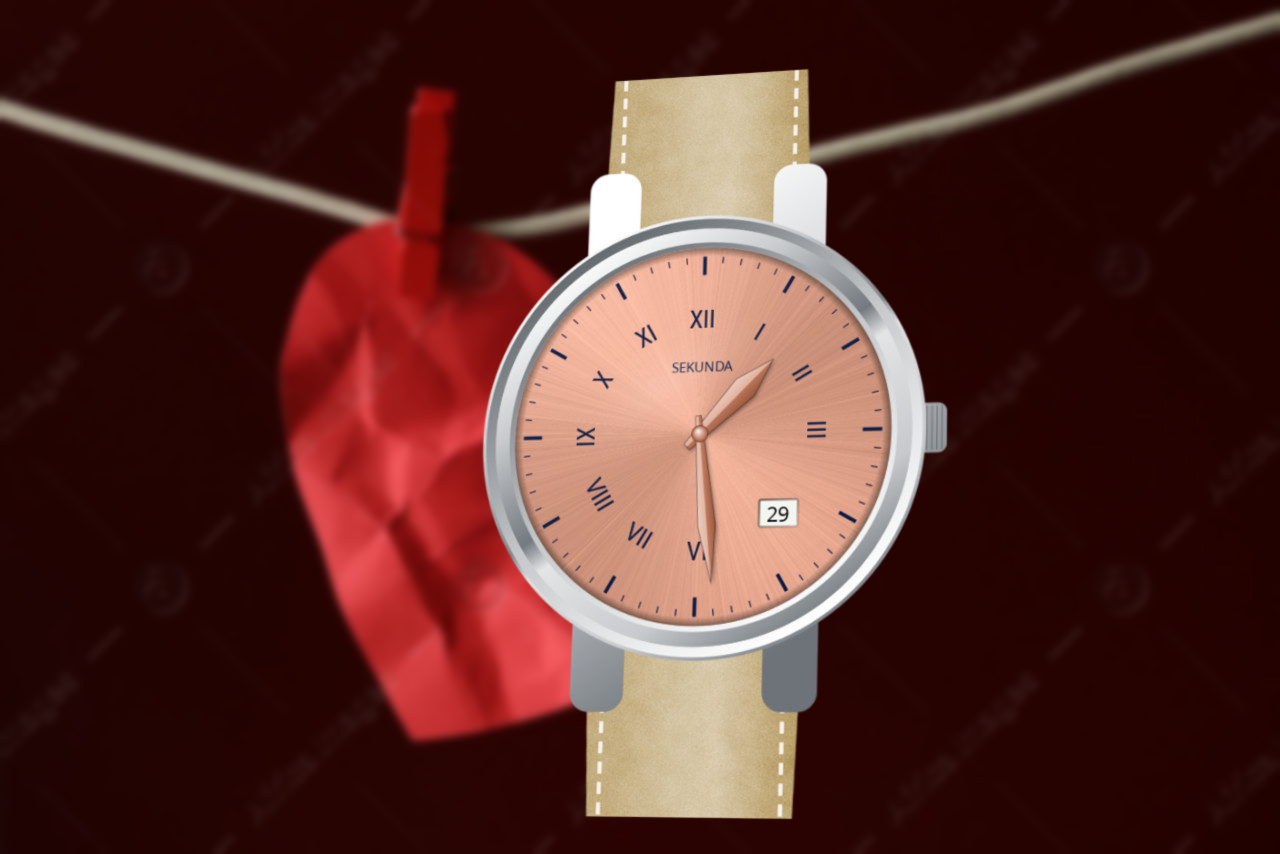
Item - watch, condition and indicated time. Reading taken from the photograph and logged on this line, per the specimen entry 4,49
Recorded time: 1,29
